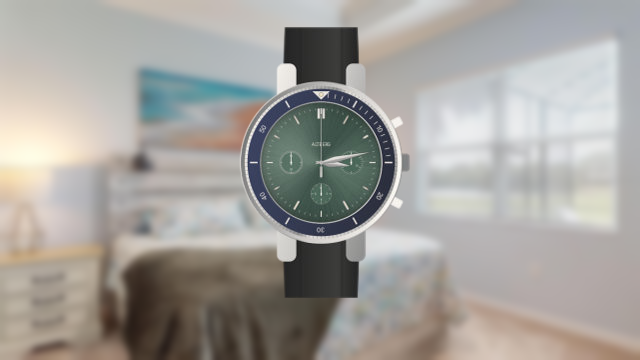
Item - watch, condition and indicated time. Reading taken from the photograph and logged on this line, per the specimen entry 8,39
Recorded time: 3,13
